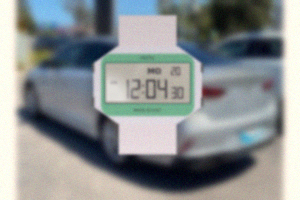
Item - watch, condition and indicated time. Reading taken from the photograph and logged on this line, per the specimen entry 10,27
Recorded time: 12,04
